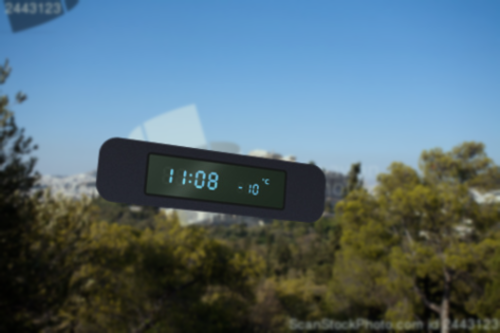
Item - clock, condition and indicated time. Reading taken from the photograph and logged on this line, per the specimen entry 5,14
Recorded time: 11,08
